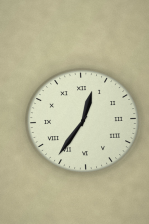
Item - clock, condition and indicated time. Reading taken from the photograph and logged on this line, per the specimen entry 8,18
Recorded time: 12,36
